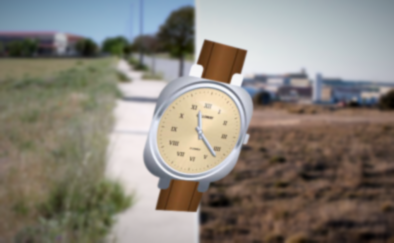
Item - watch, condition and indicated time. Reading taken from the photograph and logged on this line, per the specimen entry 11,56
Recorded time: 11,22
